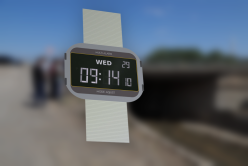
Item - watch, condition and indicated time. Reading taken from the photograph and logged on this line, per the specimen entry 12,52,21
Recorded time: 9,14,10
